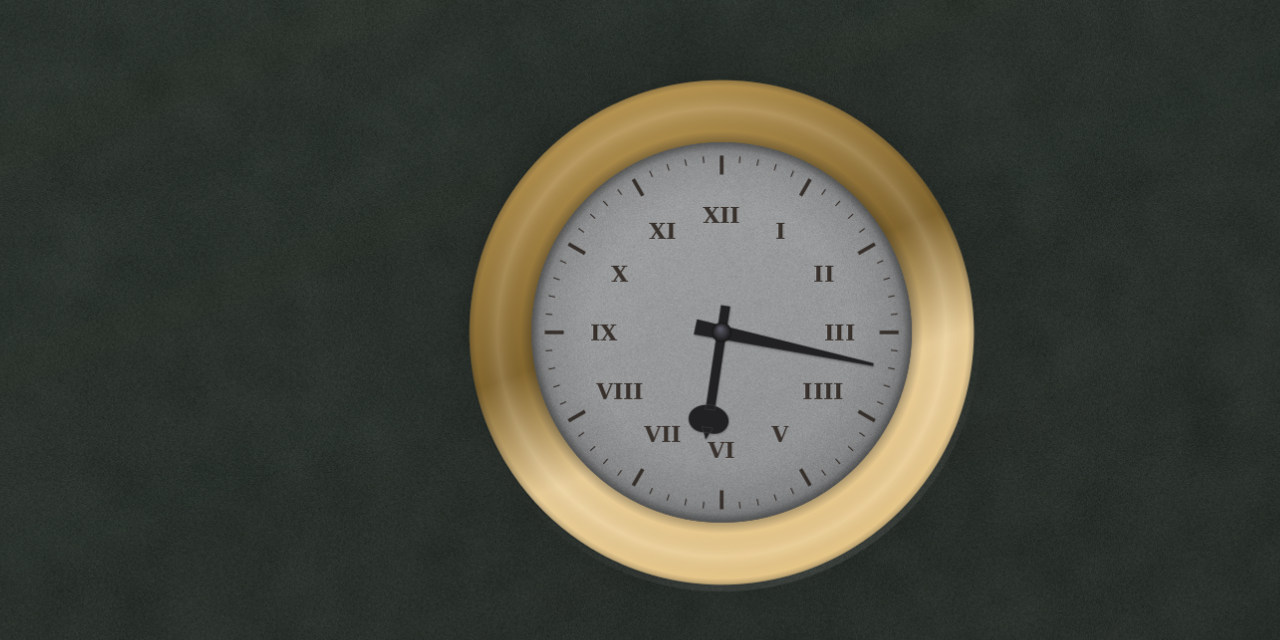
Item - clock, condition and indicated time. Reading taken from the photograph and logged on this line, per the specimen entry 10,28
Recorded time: 6,17
